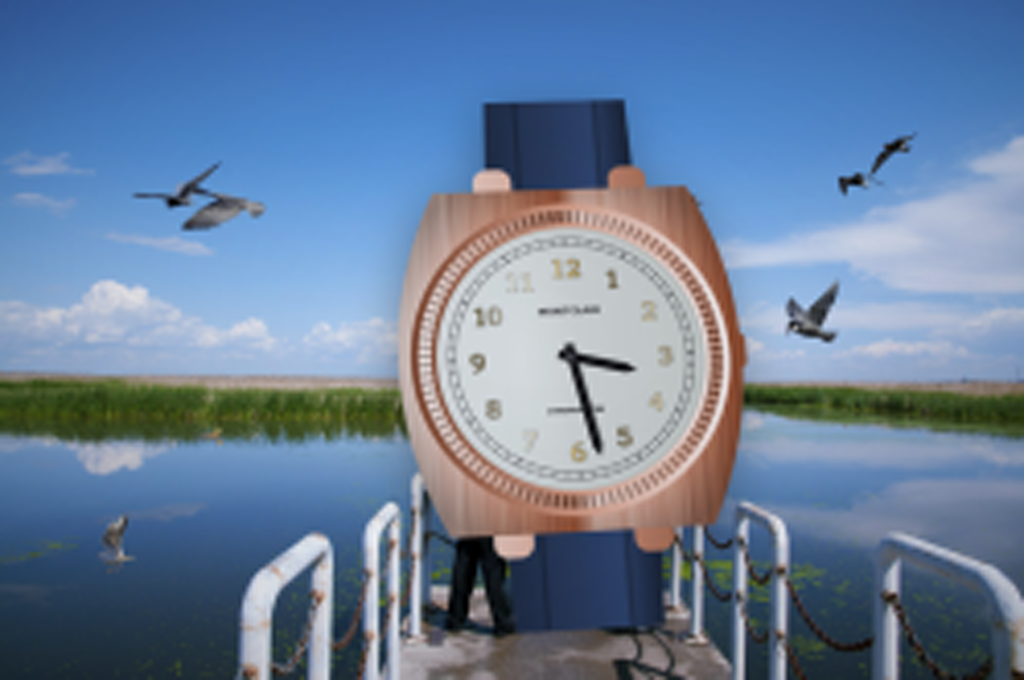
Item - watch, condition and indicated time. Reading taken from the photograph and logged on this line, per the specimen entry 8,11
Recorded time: 3,28
